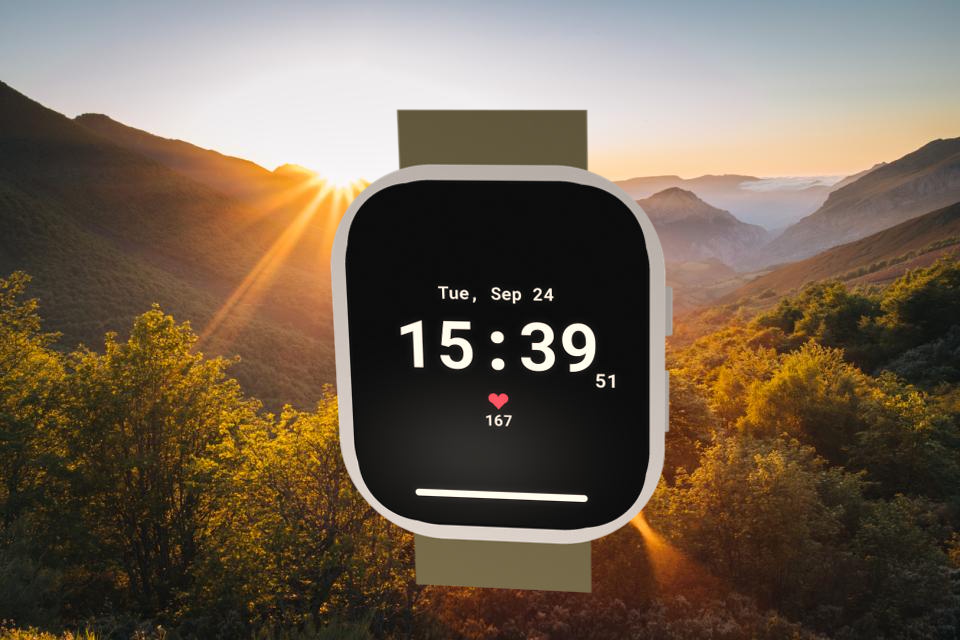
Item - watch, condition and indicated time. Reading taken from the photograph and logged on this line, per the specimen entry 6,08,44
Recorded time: 15,39,51
